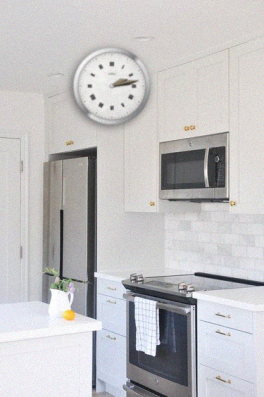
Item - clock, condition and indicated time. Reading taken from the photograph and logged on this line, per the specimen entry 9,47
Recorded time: 2,13
